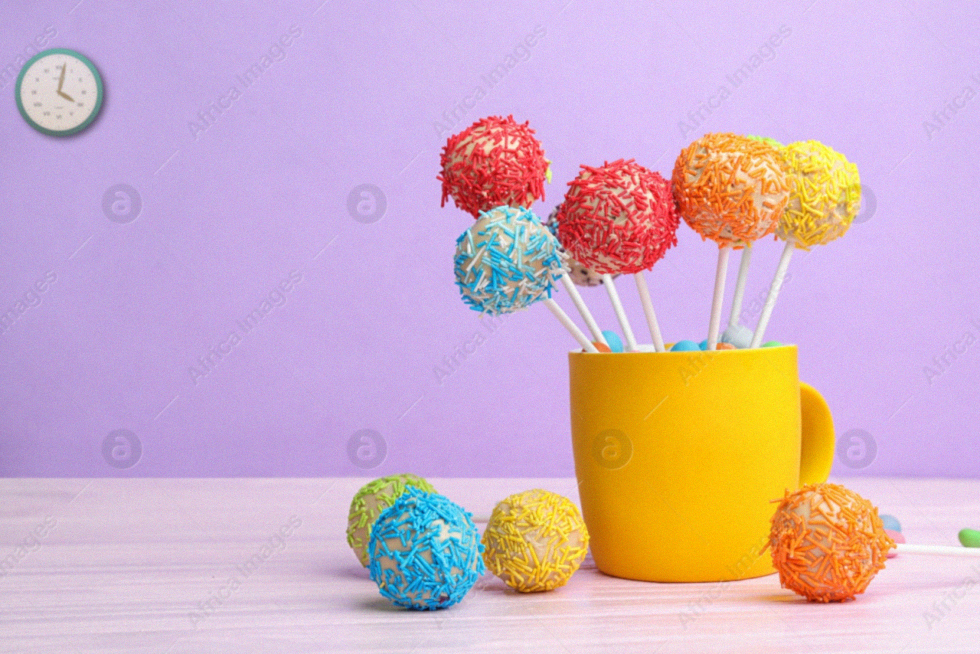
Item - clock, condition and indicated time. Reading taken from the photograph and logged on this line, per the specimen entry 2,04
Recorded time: 4,02
